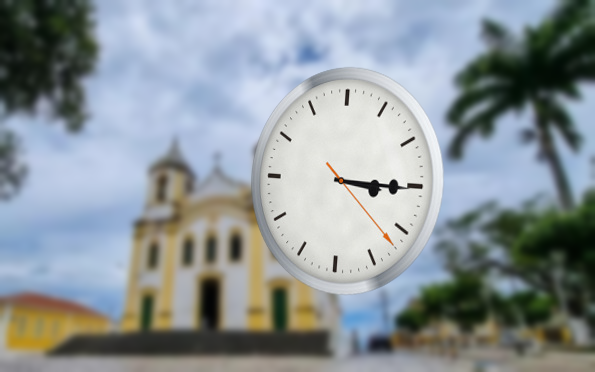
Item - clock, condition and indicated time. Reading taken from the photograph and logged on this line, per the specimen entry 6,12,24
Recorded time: 3,15,22
